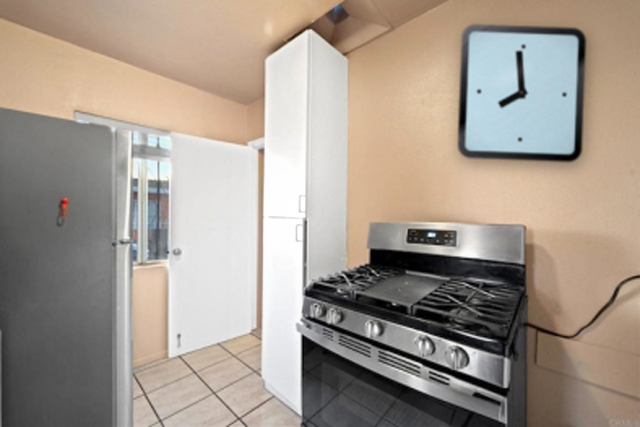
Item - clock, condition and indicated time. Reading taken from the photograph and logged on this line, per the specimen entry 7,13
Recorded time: 7,59
